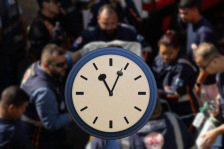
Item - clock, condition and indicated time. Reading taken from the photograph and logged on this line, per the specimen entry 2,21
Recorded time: 11,04
